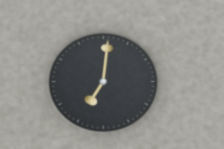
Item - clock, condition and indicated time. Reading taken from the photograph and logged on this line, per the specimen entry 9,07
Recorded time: 7,01
